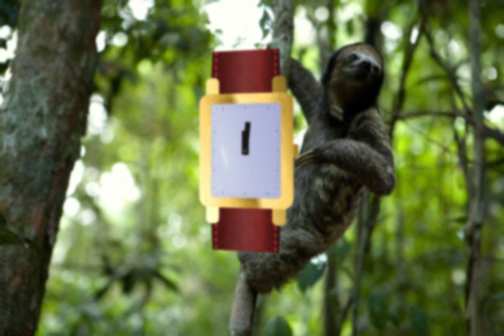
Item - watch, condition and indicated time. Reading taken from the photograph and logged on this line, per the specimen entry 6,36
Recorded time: 12,01
